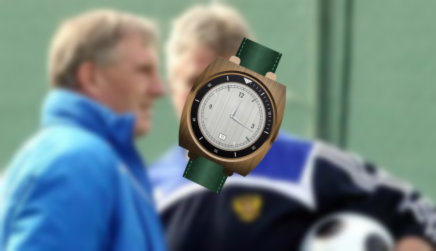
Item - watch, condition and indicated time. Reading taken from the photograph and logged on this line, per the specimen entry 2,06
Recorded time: 12,17
